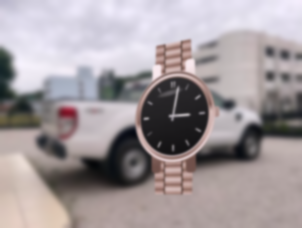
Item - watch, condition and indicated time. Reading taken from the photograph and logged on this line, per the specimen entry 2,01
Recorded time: 3,02
